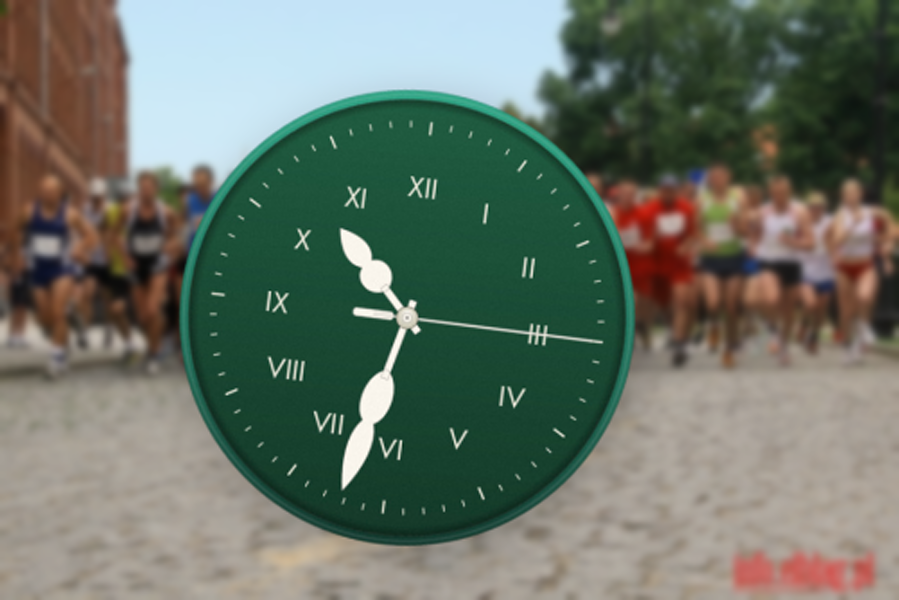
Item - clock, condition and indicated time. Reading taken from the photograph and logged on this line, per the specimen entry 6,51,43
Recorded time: 10,32,15
